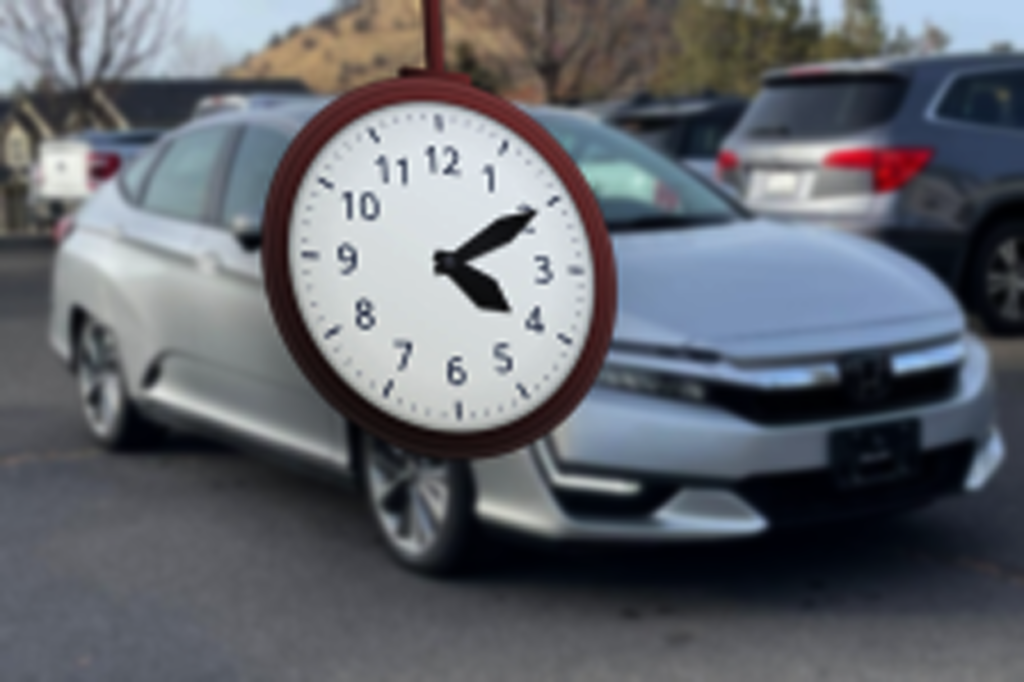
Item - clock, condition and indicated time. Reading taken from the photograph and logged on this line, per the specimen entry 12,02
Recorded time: 4,10
